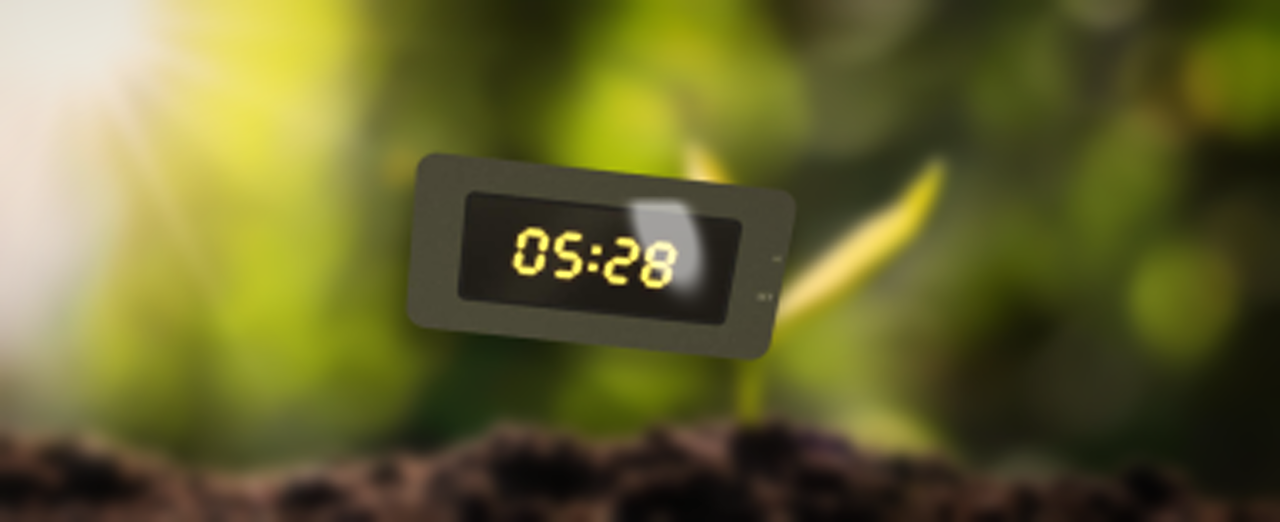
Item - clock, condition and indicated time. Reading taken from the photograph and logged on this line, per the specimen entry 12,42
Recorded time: 5,28
